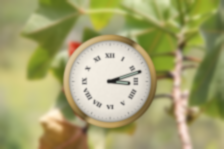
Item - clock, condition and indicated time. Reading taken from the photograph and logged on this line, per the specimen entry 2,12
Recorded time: 3,12
